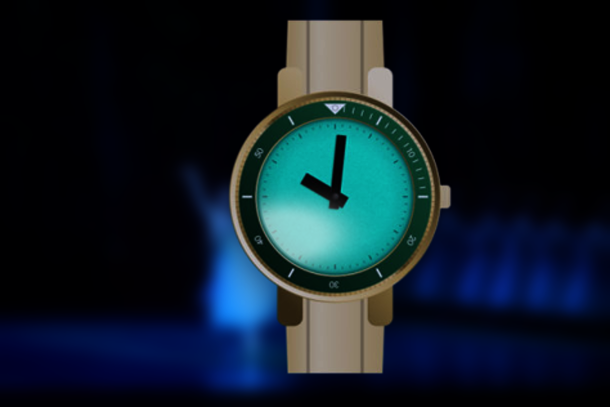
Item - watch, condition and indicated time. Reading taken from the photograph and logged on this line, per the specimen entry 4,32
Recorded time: 10,01
